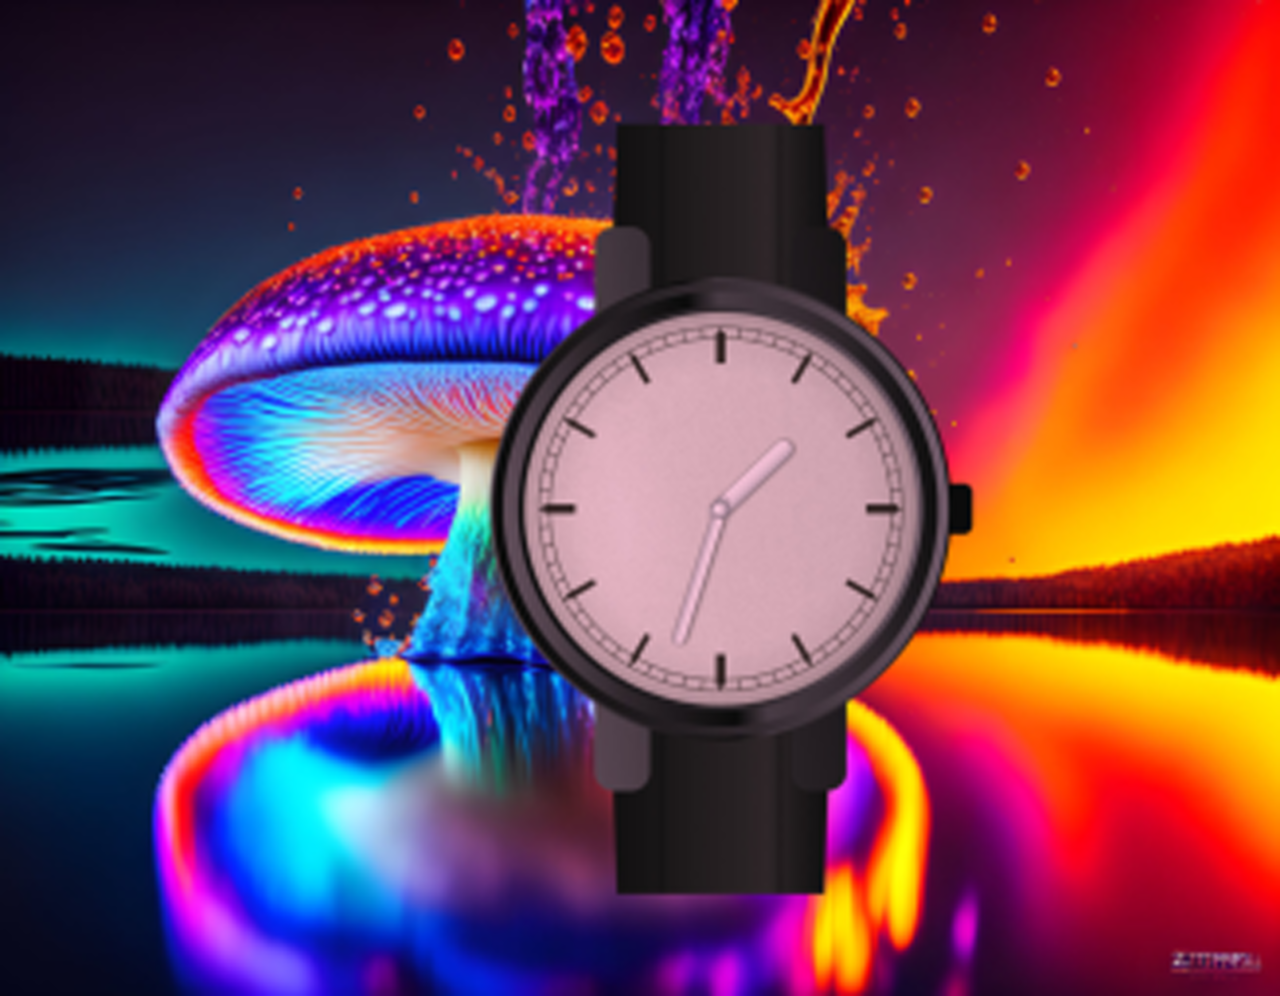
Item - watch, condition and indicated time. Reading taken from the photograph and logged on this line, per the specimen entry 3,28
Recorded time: 1,33
